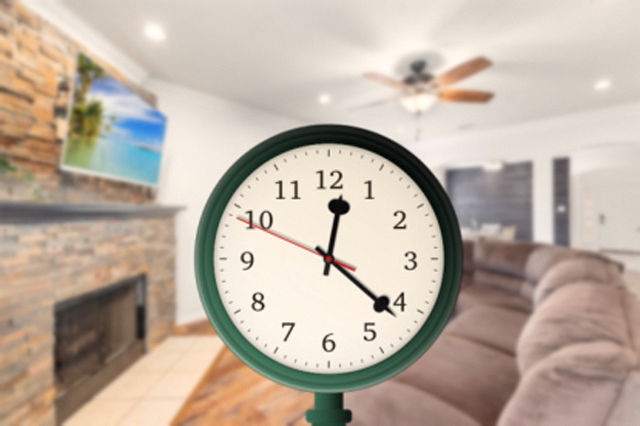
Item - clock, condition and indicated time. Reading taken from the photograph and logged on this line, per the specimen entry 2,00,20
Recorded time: 12,21,49
